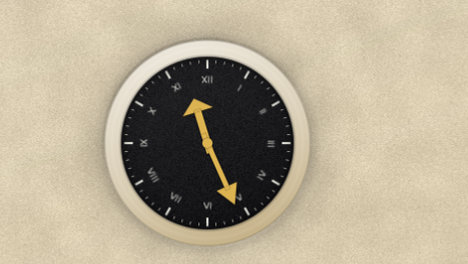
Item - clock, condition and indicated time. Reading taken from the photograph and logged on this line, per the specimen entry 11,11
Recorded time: 11,26
